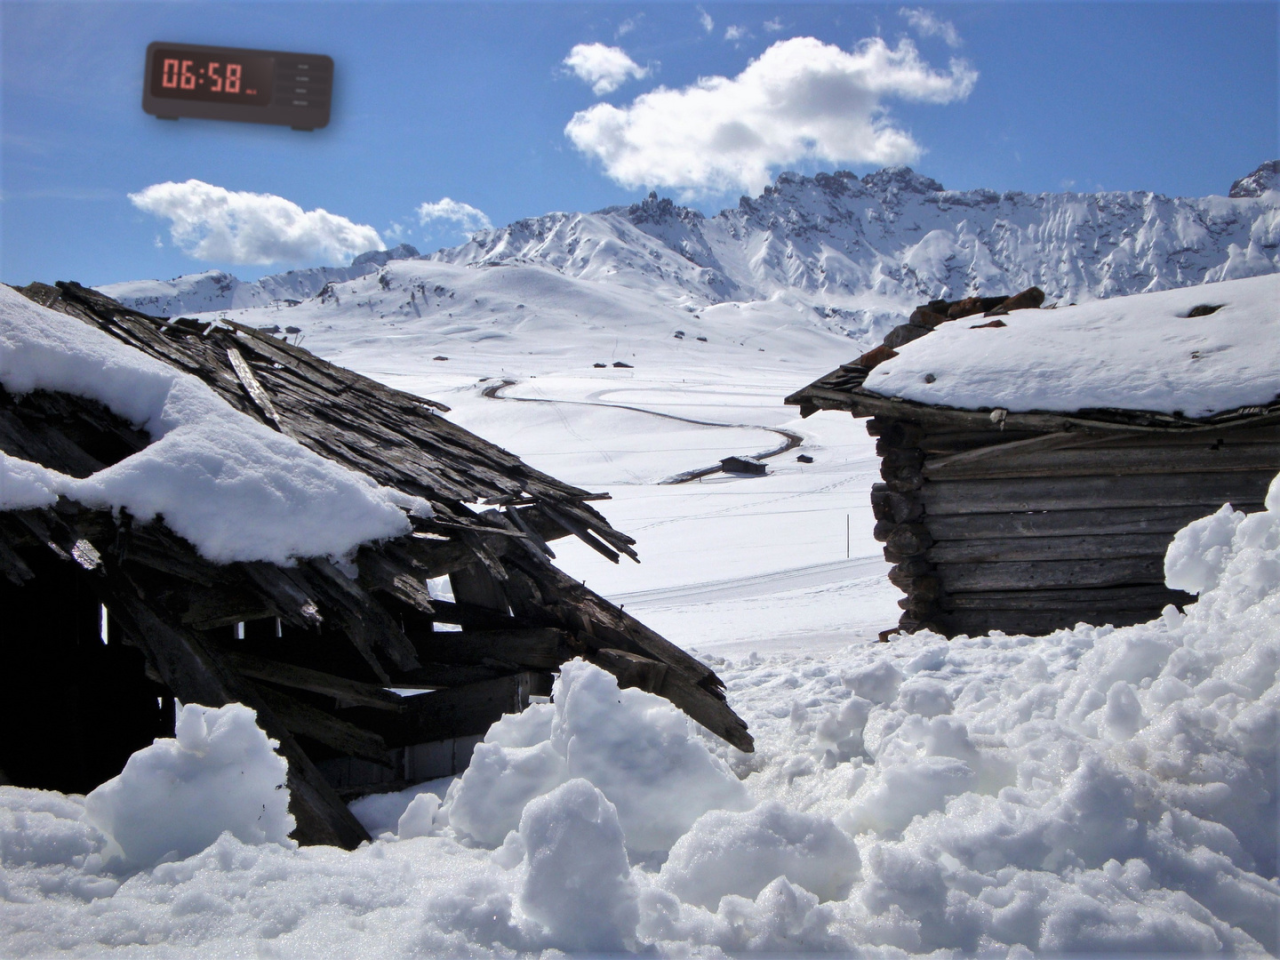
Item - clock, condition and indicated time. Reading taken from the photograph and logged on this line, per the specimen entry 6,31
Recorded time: 6,58
